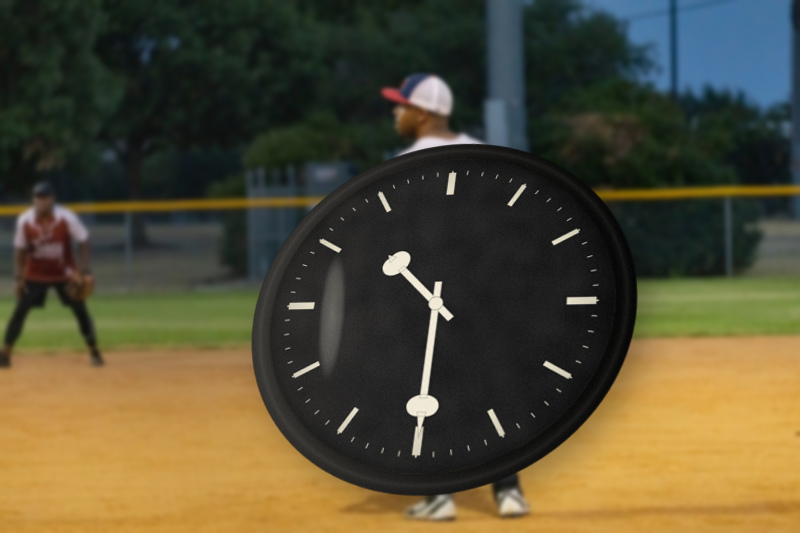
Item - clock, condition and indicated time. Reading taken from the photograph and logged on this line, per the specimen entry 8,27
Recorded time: 10,30
